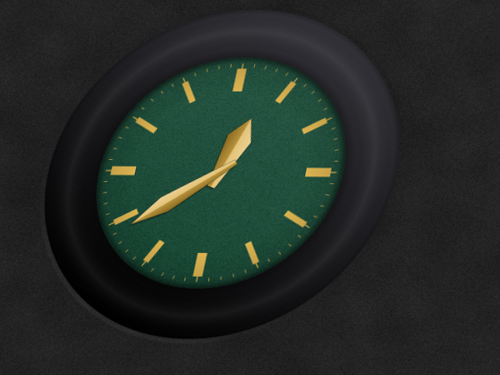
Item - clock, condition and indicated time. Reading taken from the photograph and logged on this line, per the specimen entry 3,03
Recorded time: 12,39
